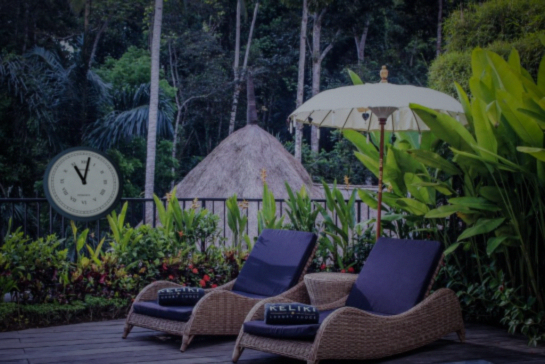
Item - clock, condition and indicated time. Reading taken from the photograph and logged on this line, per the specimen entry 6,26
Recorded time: 11,02
